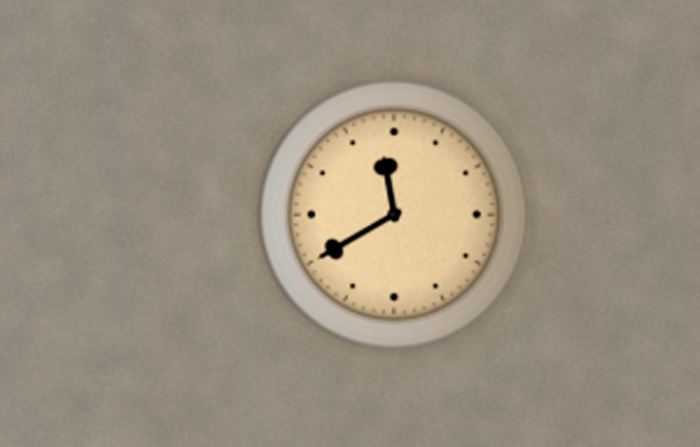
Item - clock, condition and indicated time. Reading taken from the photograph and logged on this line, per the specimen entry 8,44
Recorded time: 11,40
